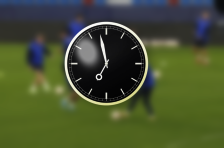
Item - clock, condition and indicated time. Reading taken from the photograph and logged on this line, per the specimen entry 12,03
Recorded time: 6,58
